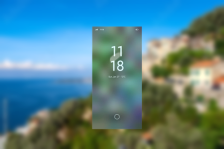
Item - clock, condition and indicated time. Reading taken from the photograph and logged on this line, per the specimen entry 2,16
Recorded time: 11,18
